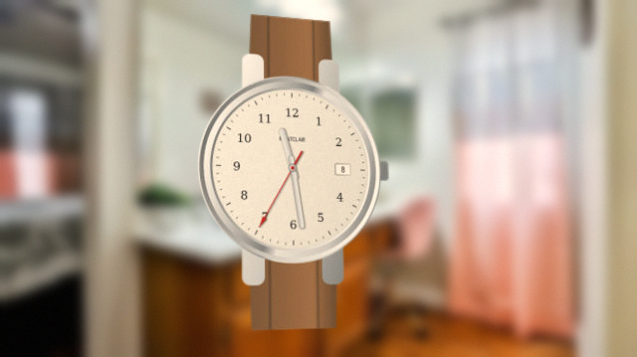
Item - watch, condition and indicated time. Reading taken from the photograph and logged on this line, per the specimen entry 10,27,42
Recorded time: 11,28,35
